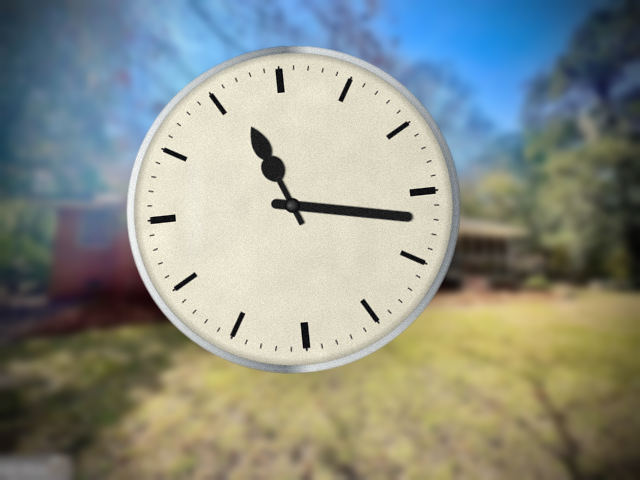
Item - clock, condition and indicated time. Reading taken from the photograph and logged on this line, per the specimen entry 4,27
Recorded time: 11,17
